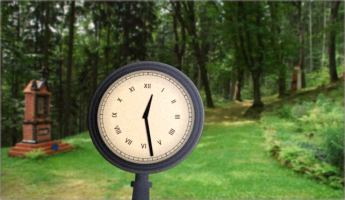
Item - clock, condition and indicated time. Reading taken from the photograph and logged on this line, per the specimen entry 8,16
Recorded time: 12,28
